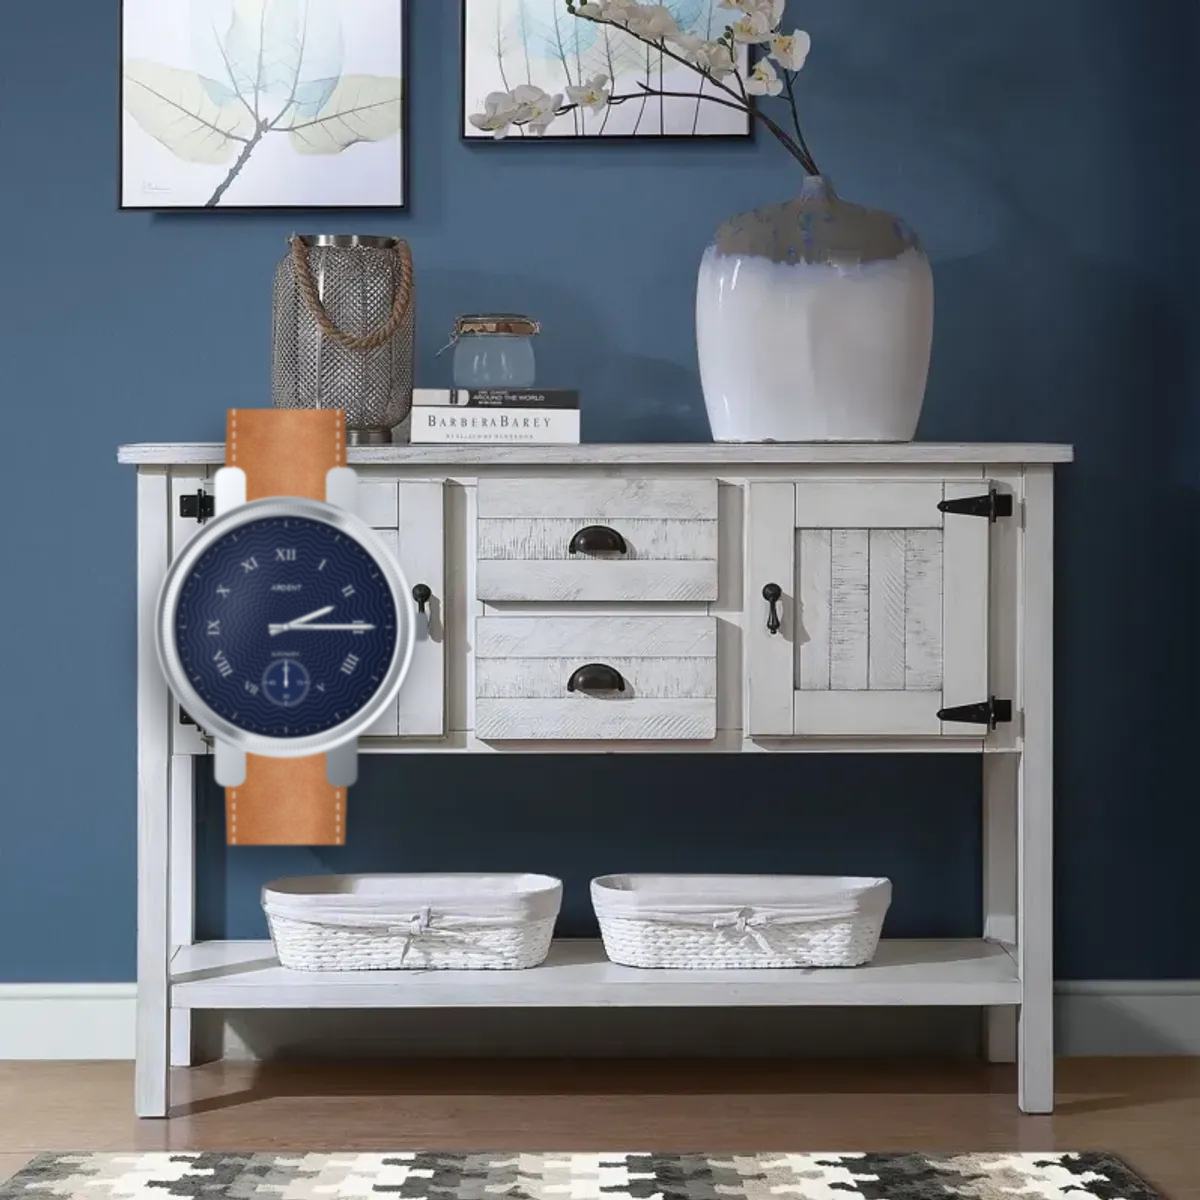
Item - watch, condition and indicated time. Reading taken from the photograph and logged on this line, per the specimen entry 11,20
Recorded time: 2,15
